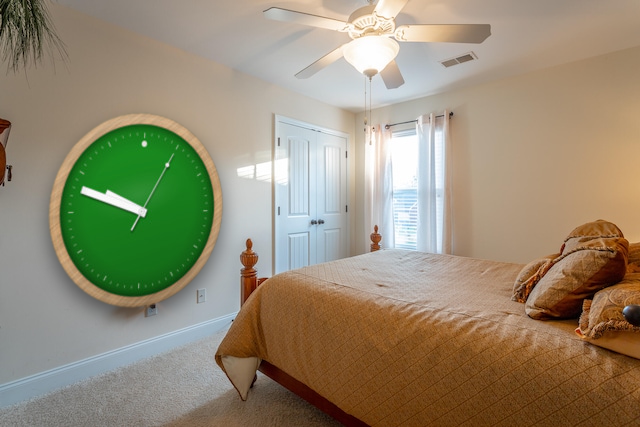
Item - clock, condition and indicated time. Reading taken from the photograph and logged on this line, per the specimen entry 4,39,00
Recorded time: 9,48,05
